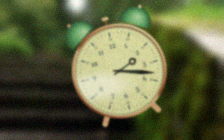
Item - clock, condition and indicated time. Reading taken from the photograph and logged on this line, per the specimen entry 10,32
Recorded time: 2,18
